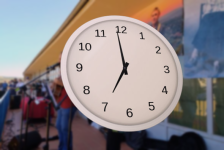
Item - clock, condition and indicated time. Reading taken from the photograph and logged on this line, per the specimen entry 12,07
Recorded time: 6,59
